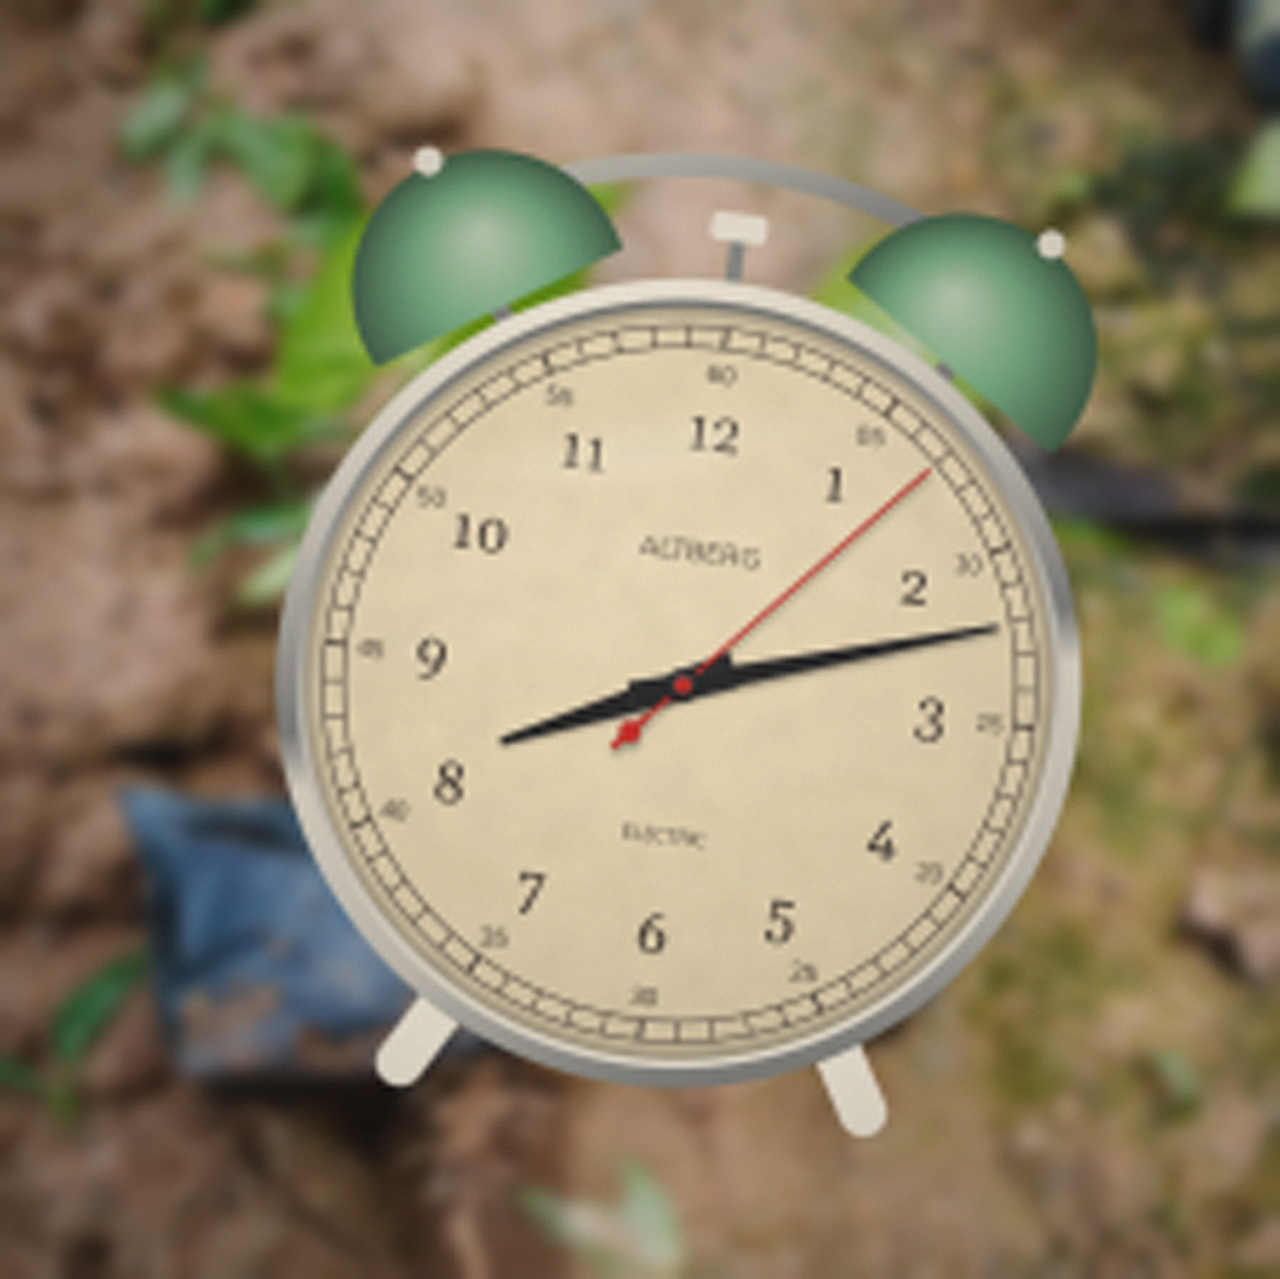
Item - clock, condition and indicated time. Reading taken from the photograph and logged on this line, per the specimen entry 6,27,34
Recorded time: 8,12,07
